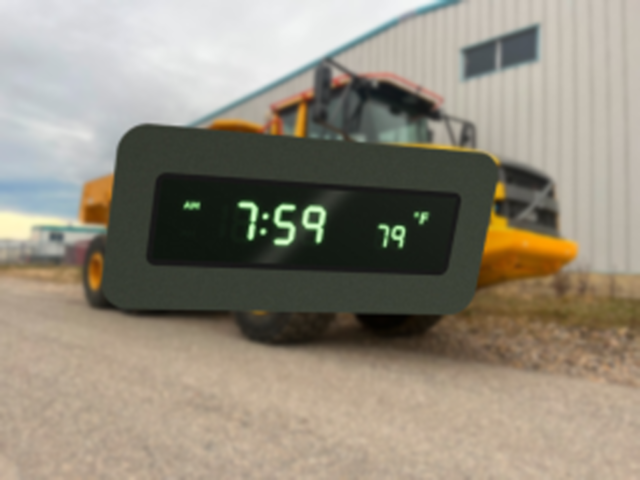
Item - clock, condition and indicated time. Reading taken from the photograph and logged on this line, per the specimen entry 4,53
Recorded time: 7,59
